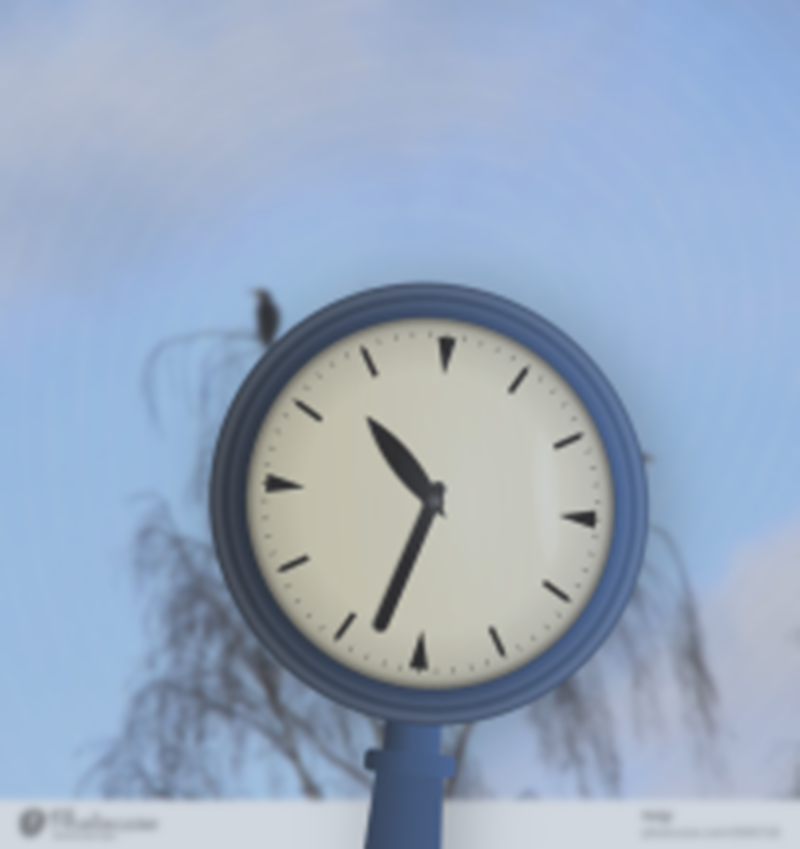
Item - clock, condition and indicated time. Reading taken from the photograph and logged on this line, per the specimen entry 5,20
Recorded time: 10,33
